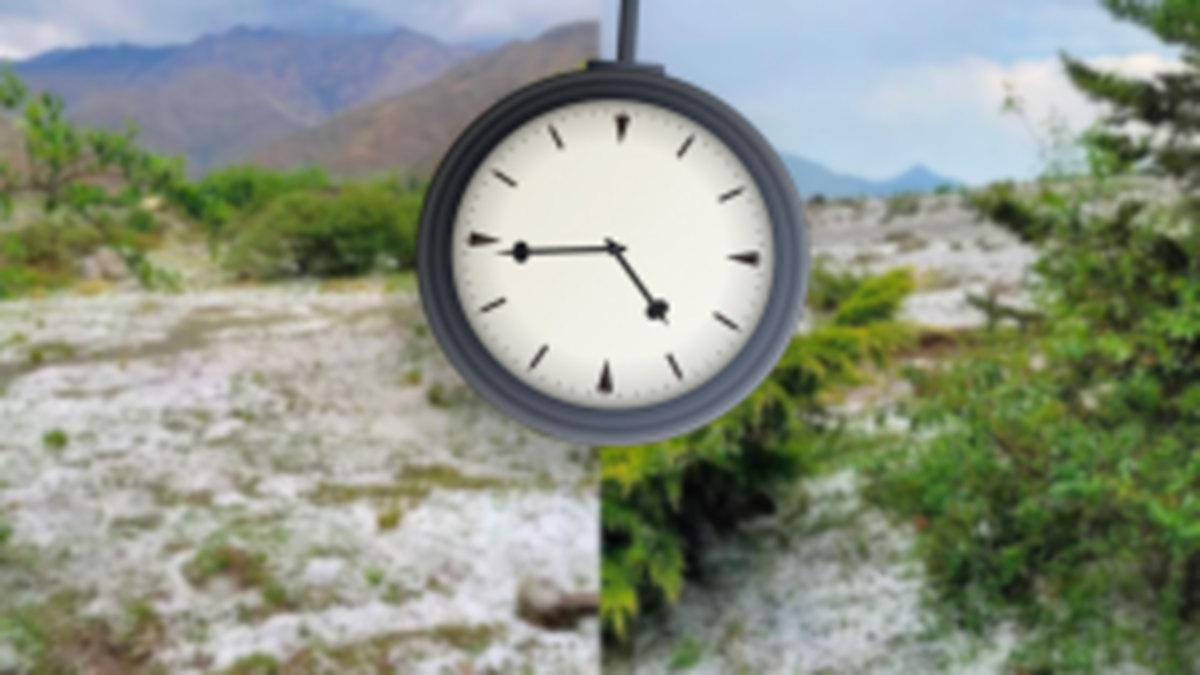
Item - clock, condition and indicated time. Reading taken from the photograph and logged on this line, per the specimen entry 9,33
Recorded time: 4,44
